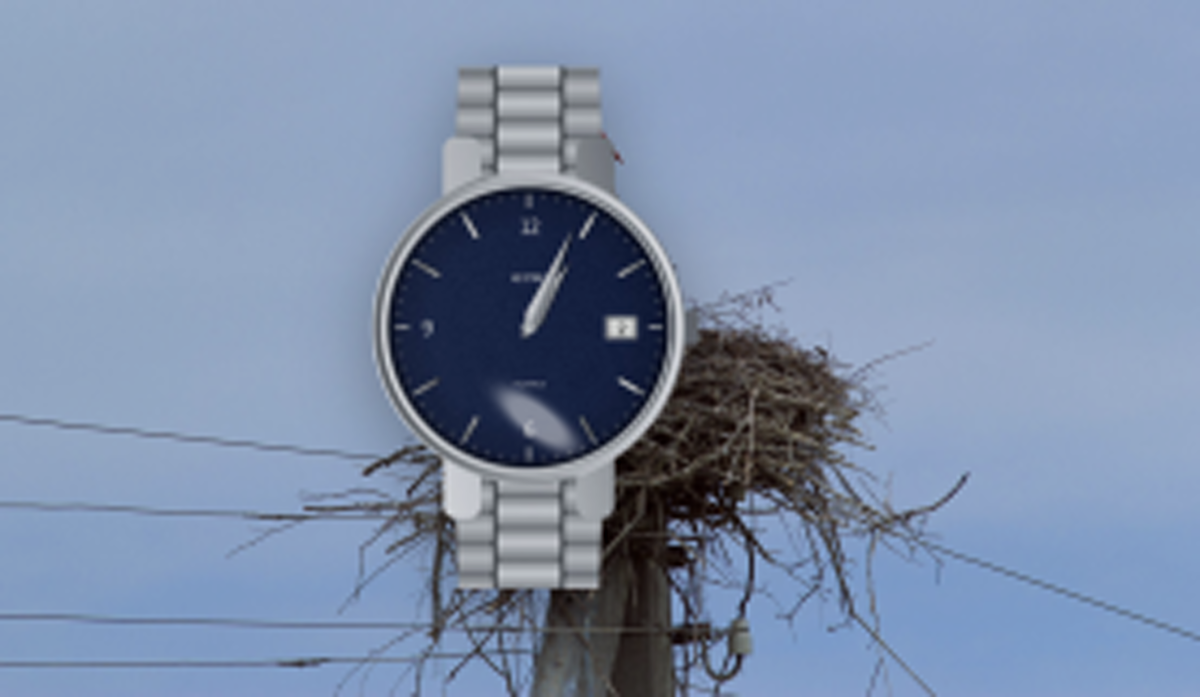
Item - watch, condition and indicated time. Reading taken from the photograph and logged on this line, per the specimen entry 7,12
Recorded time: 1,04
